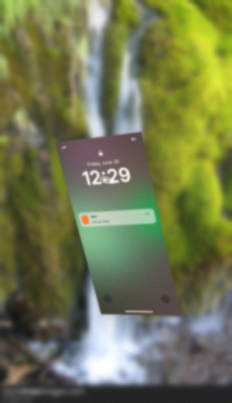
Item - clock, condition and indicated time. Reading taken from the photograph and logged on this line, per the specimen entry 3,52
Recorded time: 12,29
